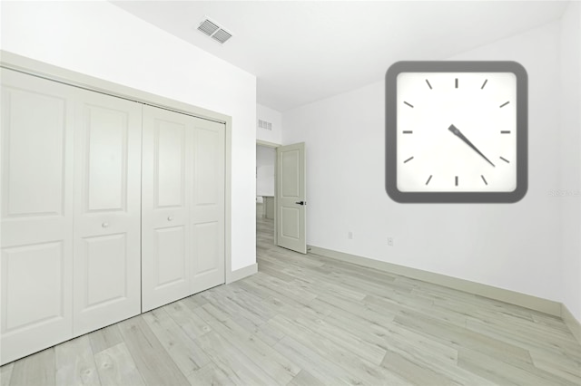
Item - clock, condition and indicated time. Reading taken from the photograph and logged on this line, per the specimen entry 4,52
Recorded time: 4,22
